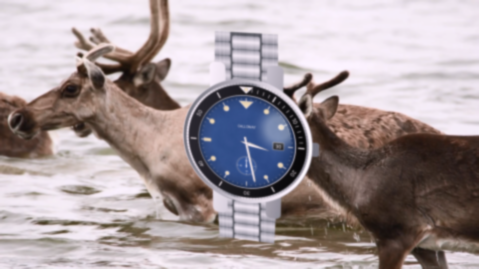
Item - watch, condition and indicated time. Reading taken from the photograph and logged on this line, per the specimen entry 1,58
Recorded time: 3,28
